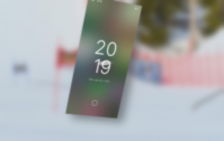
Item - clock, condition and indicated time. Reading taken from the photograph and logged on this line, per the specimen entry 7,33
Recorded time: 20,19
